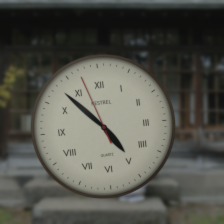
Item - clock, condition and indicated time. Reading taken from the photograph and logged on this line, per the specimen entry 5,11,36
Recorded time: 4,52,57
